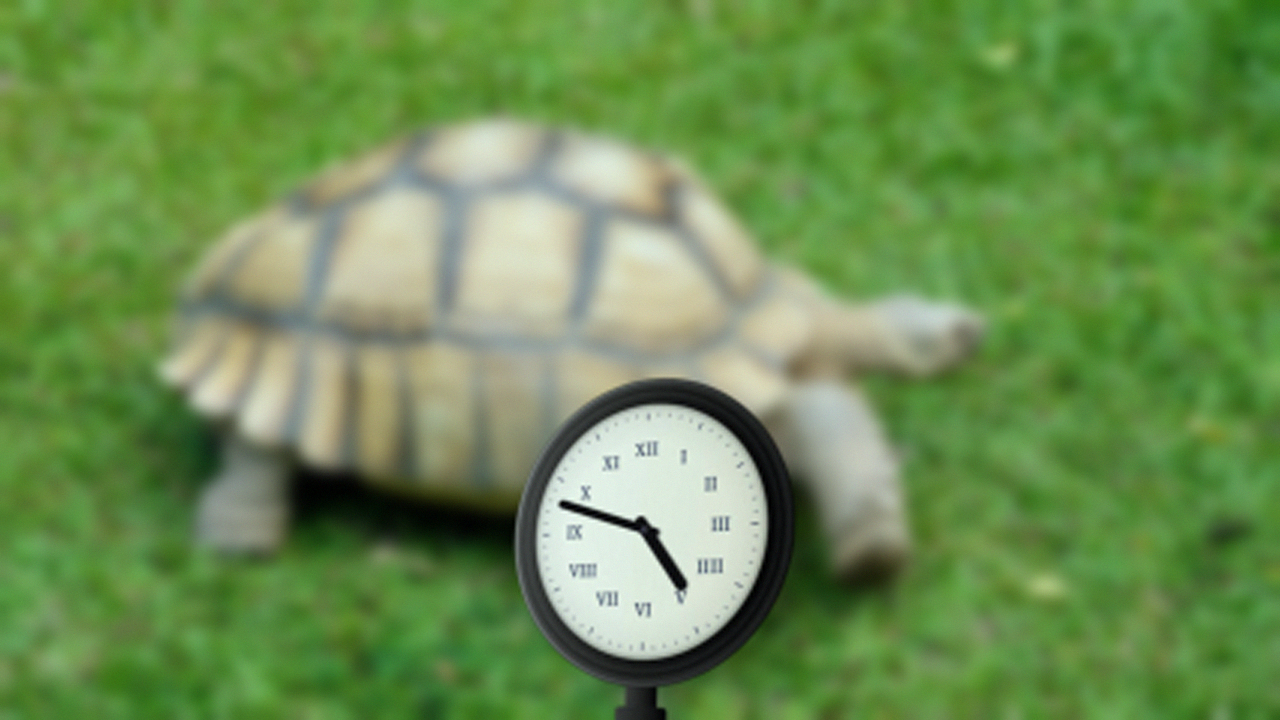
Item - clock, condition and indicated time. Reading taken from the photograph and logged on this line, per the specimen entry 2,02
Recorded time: 4,48
